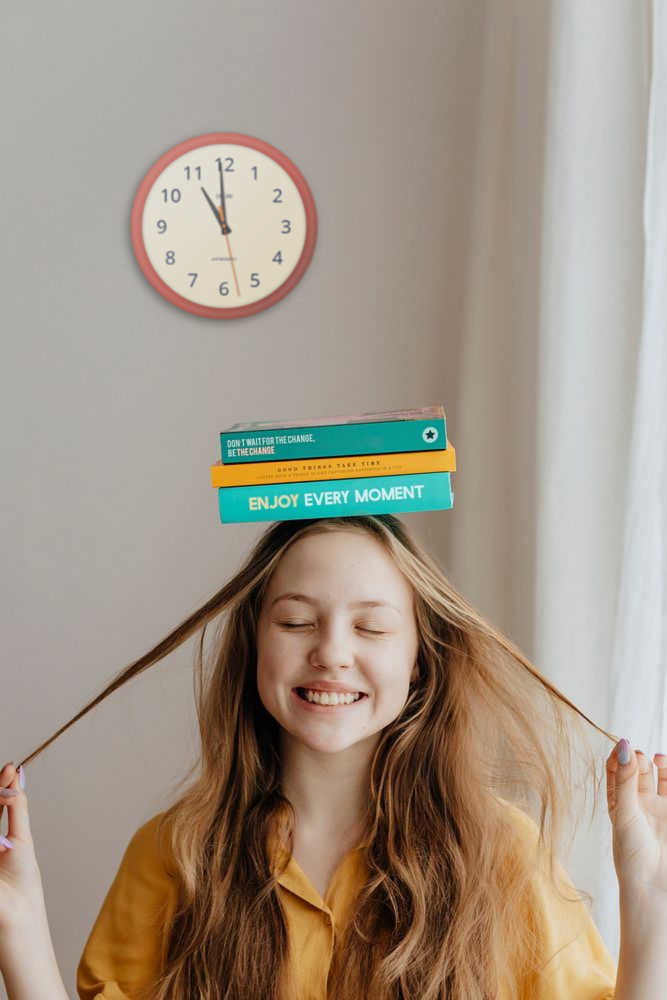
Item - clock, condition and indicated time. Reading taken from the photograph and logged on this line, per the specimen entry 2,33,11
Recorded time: 10,59,28
